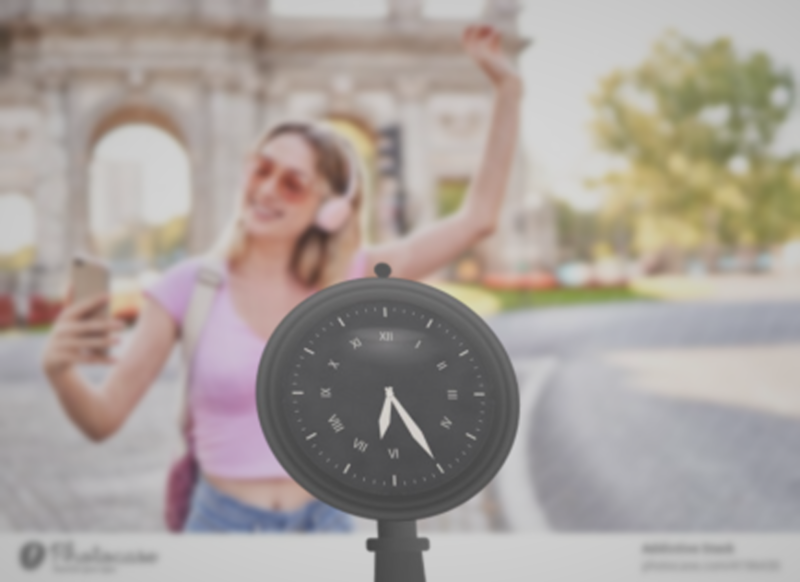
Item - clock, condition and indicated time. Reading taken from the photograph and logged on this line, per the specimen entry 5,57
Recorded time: 6,25
